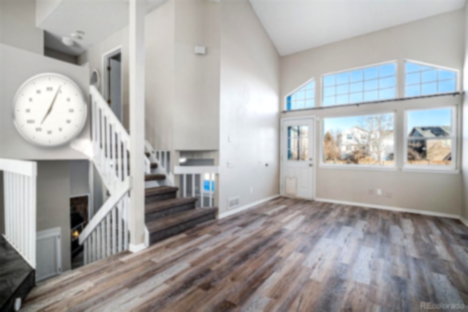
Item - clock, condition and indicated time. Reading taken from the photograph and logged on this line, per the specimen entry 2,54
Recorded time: 7,04
